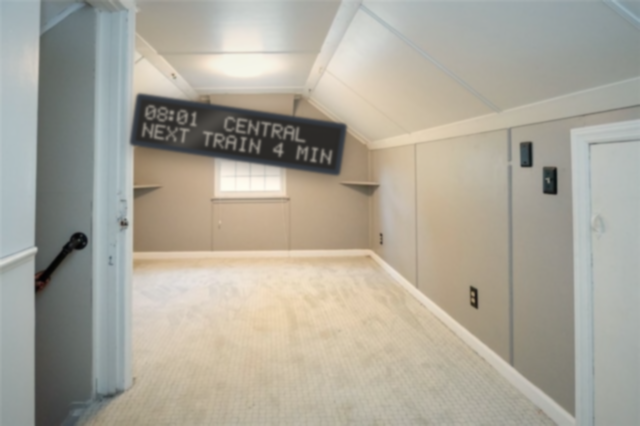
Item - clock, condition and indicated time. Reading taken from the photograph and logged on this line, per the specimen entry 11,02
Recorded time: 8,01
